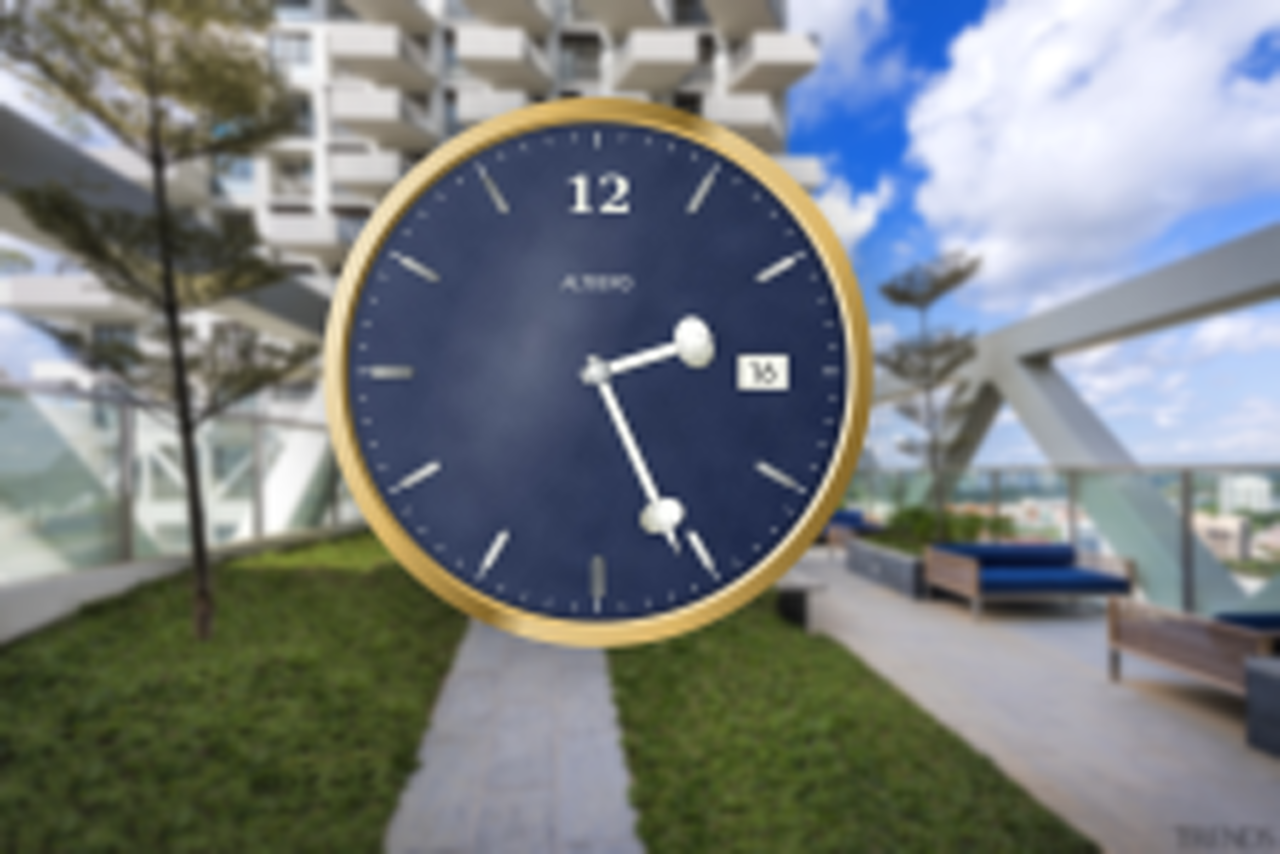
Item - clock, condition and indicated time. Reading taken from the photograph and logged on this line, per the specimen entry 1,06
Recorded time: 2,26
